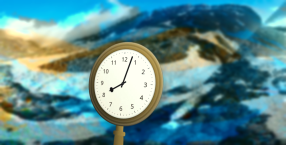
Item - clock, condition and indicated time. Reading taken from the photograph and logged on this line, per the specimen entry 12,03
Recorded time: 8,03
